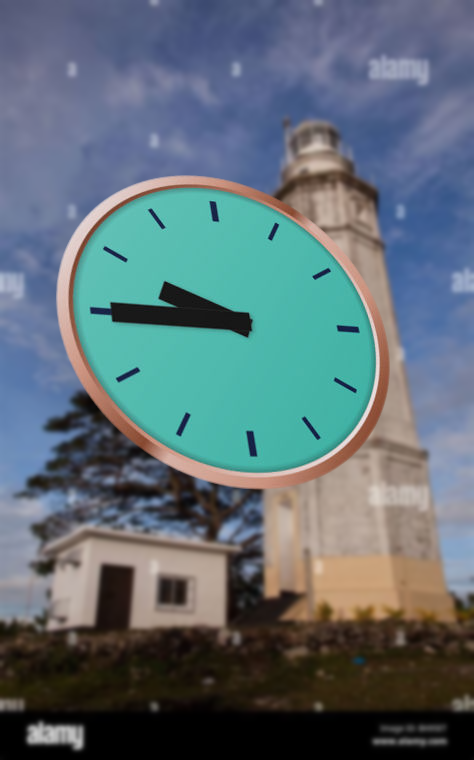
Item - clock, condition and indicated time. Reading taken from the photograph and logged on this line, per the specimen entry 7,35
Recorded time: 9,45
